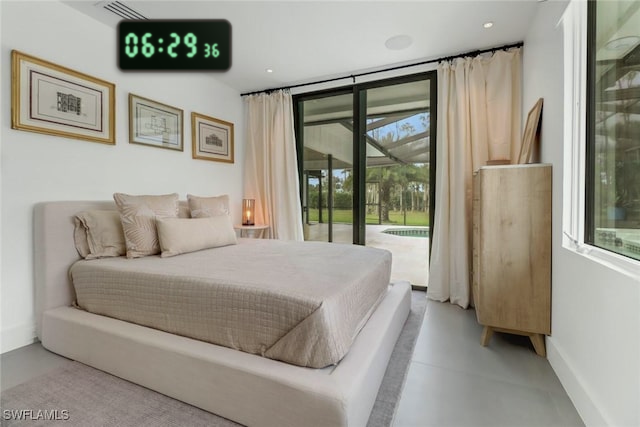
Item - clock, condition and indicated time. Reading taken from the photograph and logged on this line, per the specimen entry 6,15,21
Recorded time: 6,29,36
